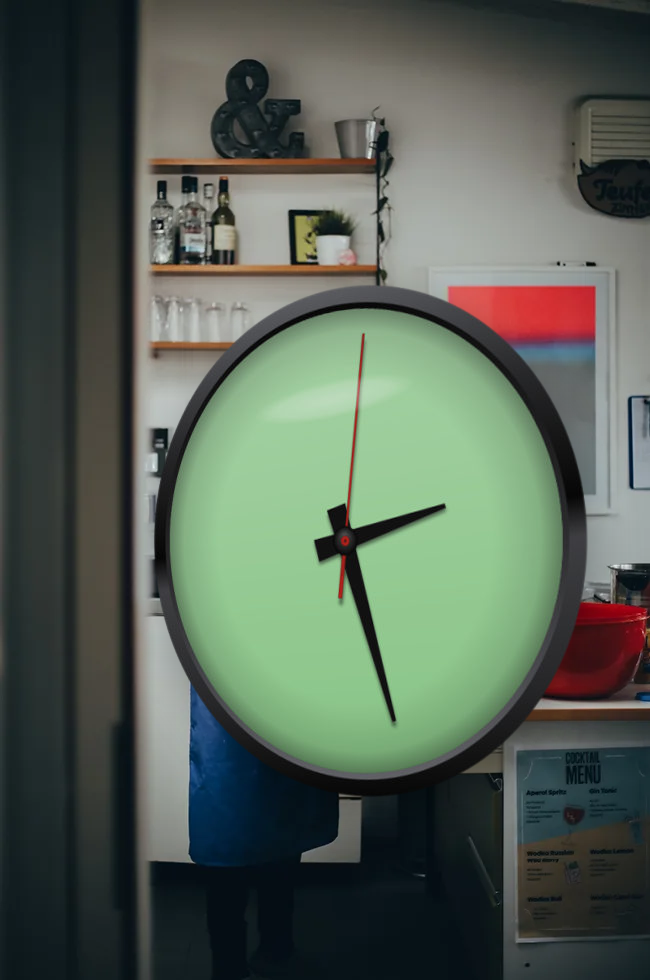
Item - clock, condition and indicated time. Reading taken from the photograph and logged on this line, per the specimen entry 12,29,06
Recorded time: 2,27,01
